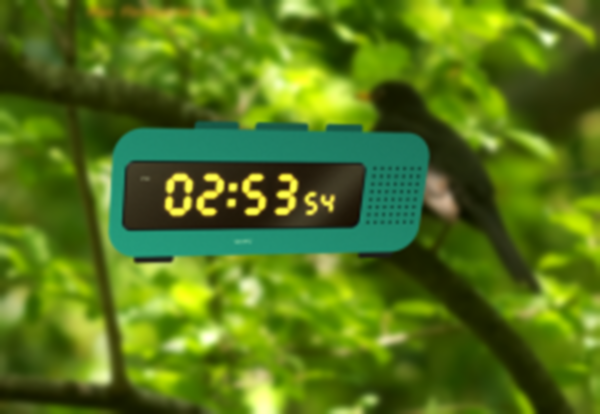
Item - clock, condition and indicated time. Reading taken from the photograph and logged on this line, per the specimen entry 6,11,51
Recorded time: 2,53,54
